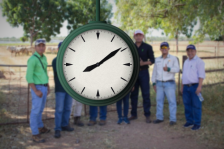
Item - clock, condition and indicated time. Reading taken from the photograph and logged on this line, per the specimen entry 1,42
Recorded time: 8,09
